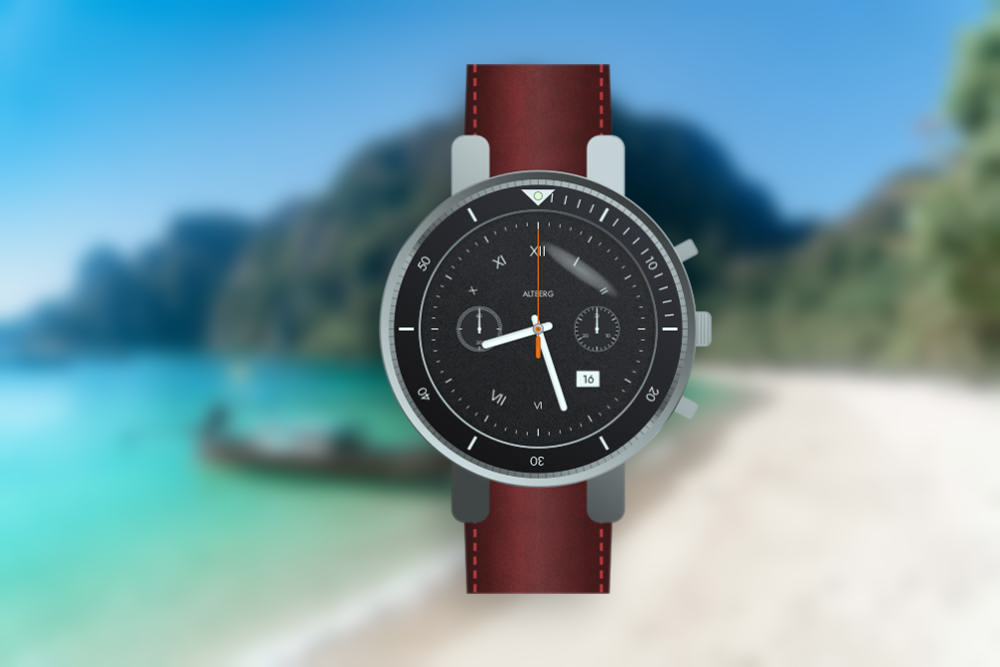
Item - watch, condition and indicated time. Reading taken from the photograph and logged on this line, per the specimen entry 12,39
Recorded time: 8,27
